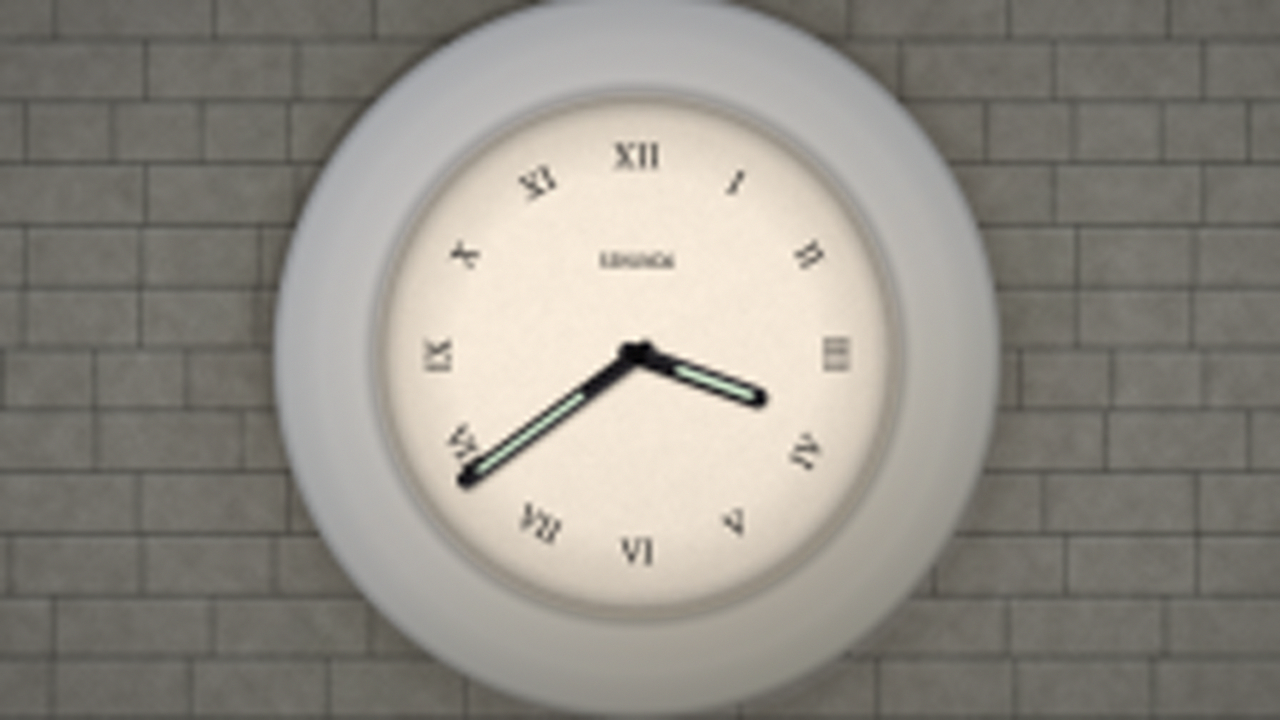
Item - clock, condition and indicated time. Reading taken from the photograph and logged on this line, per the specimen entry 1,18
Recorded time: 3,39
